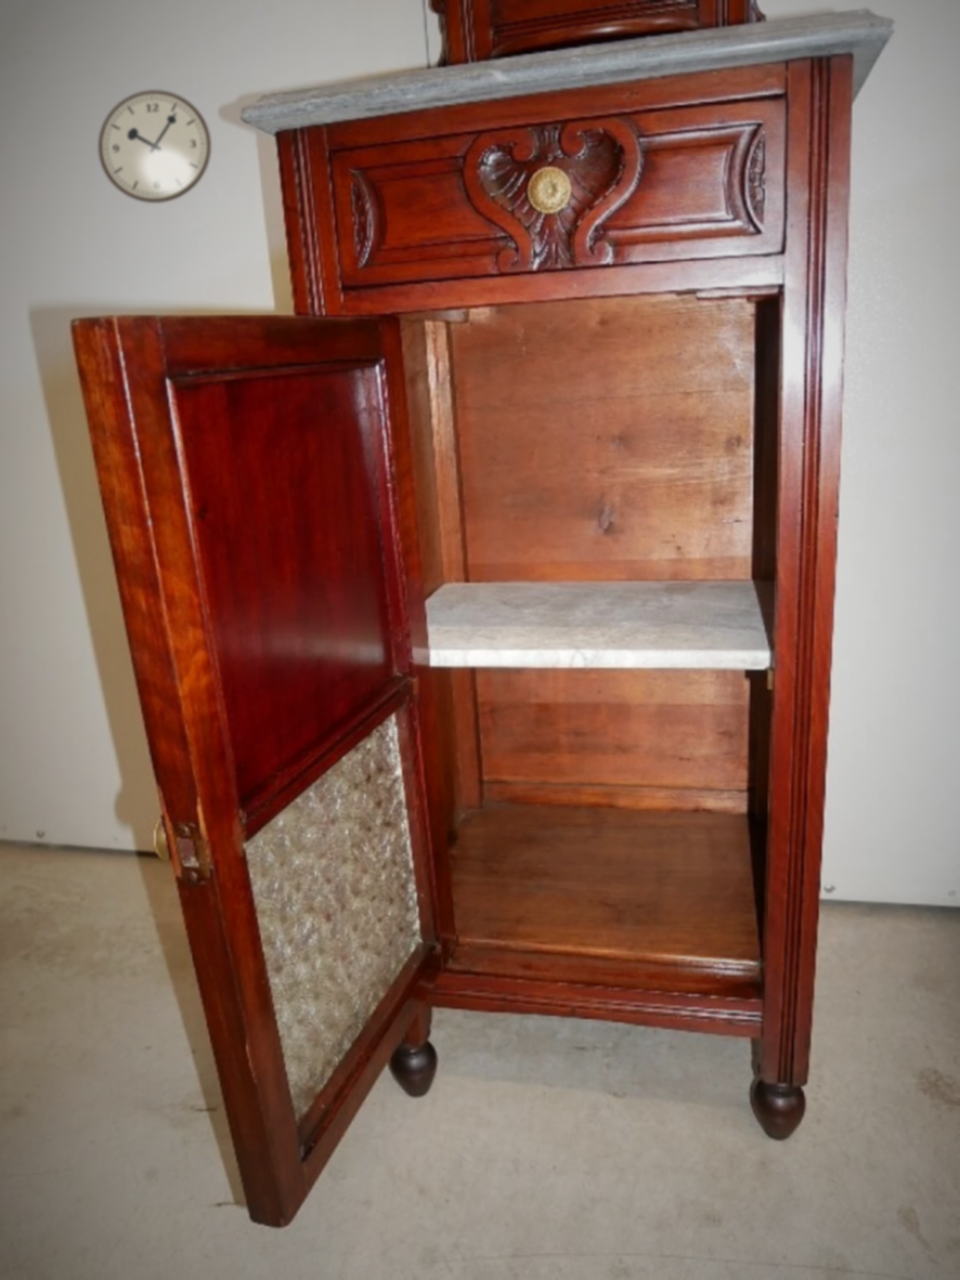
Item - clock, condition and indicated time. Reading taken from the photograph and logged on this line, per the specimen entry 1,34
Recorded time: 10,06
